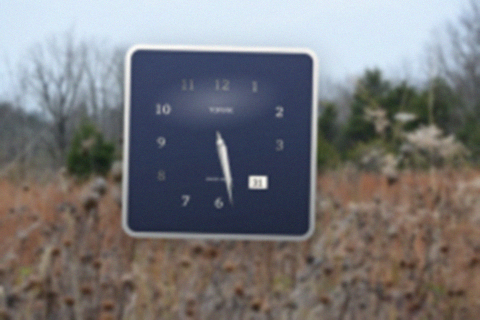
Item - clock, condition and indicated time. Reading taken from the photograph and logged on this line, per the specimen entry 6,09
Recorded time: 5,28
